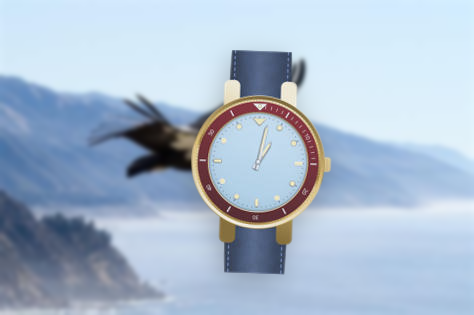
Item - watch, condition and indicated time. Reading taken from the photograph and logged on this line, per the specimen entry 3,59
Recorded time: 1,02
